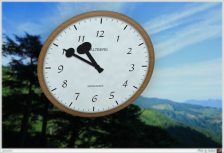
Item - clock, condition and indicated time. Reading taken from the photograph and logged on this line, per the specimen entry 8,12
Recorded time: 10,50
